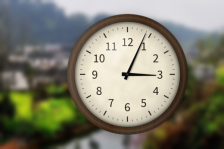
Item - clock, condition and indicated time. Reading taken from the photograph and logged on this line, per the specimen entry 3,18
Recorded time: 3,04
